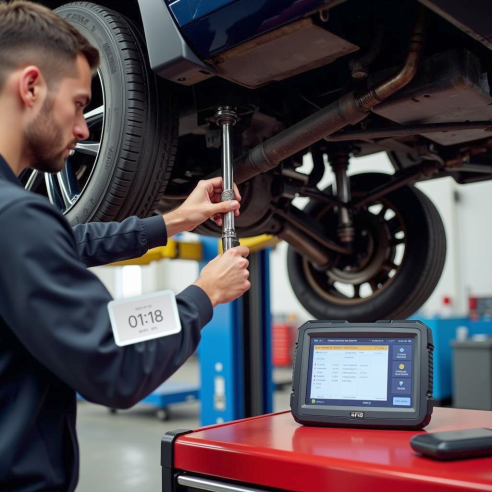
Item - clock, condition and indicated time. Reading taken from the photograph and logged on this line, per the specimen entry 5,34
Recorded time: 1,18
